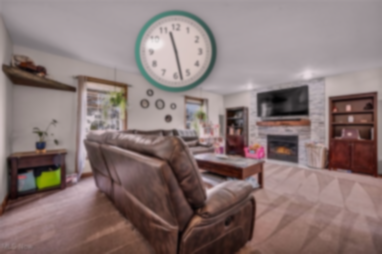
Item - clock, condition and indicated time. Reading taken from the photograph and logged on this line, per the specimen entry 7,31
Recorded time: 11,28
